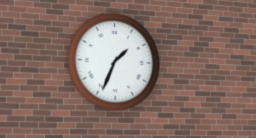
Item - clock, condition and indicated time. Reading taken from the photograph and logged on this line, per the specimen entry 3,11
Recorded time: 1,34
